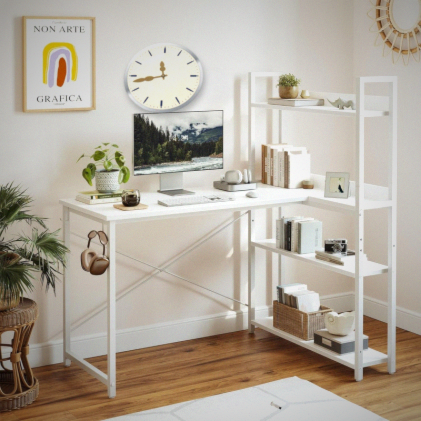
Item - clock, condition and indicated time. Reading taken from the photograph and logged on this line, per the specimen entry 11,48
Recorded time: 11,43
